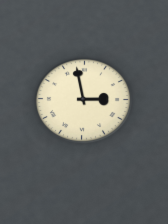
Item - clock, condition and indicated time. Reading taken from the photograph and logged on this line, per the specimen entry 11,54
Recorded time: 2,58
